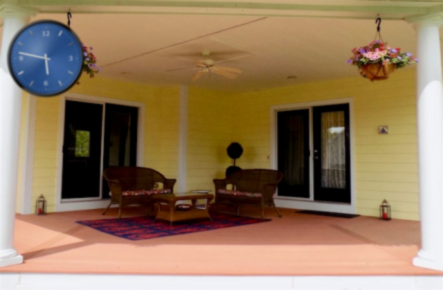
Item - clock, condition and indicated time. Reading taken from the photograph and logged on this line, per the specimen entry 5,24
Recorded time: 5,47
